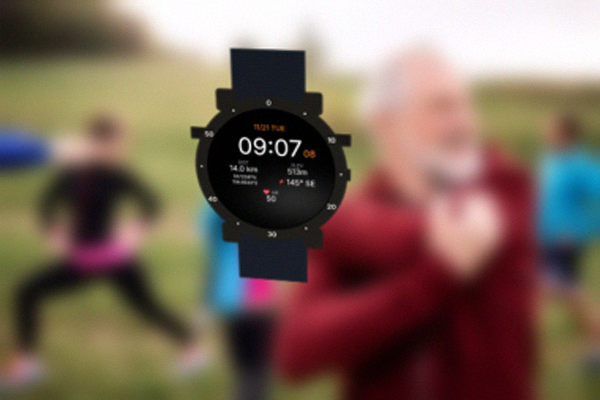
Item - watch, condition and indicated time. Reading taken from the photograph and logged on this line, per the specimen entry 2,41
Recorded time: 9,07
